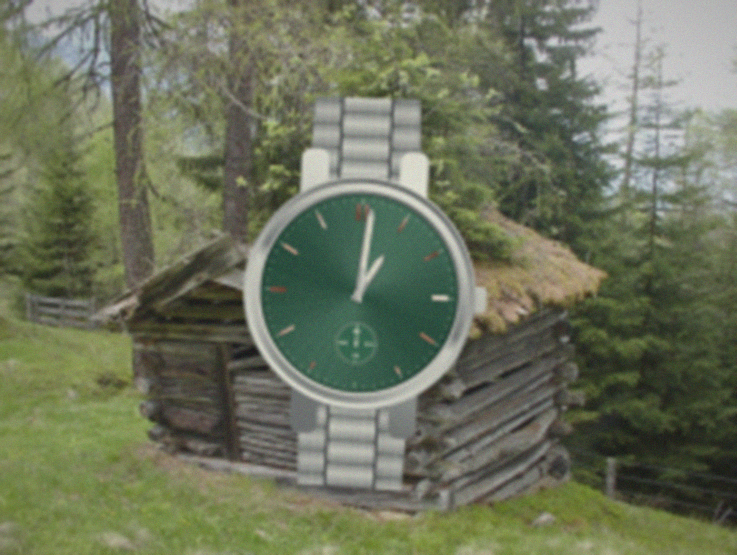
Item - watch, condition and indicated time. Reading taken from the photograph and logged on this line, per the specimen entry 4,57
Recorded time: 1,01
